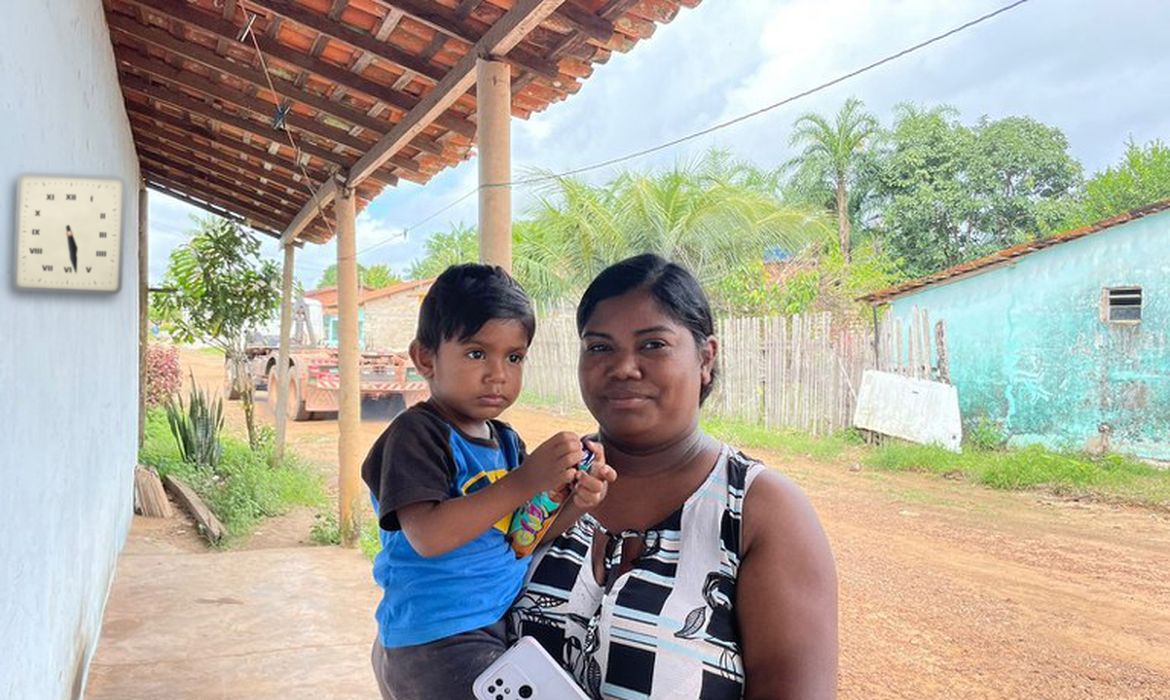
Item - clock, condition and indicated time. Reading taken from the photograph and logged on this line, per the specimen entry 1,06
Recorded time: 5,28
